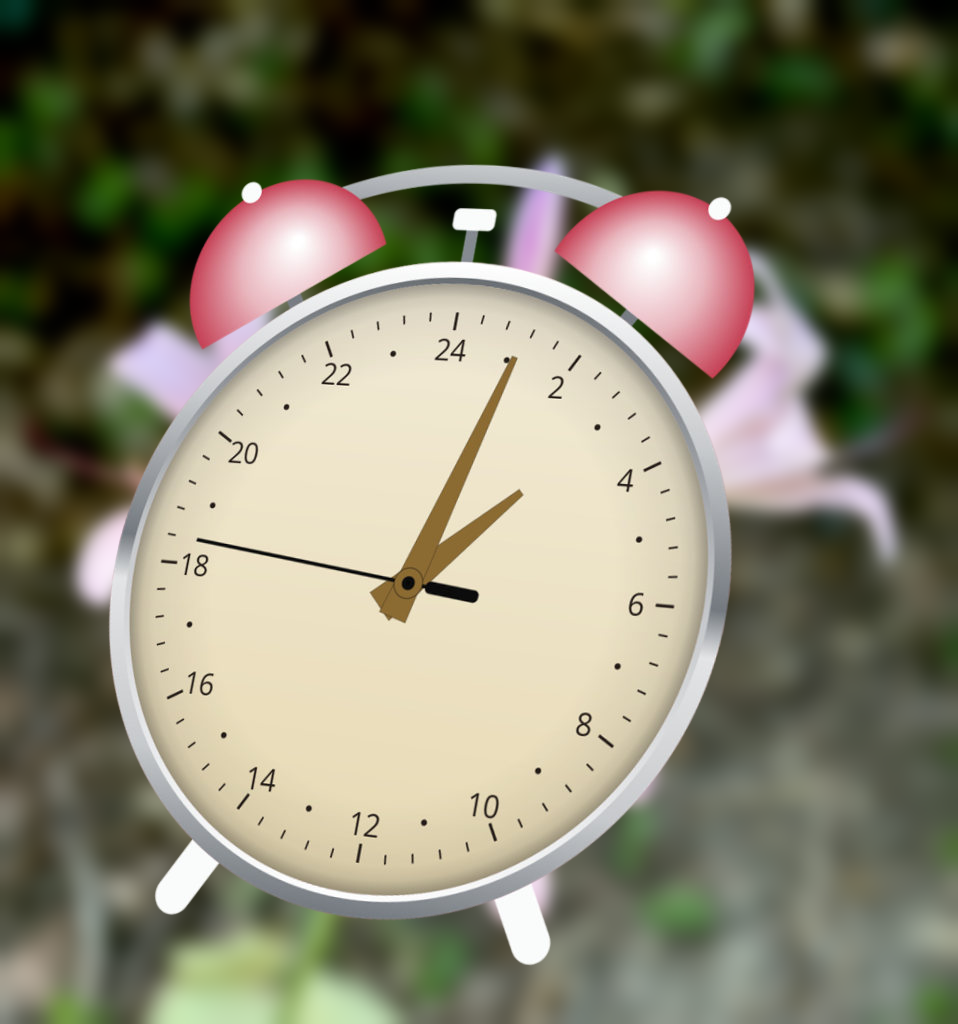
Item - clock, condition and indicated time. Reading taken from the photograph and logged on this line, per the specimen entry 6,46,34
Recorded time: 3,02,46
